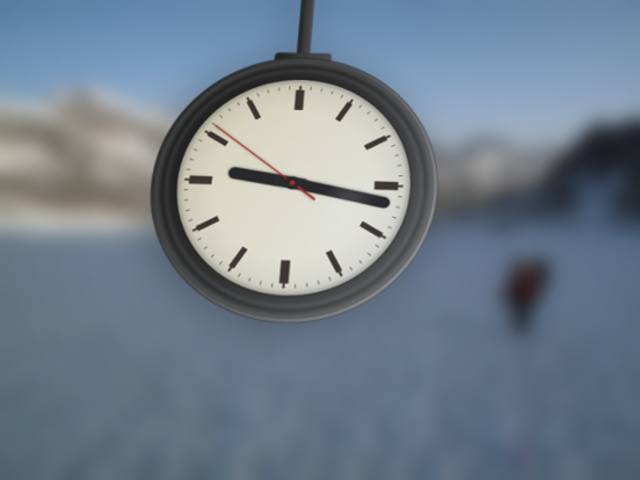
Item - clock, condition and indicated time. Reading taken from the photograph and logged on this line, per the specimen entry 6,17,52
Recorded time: 9,16,51
